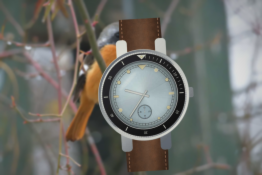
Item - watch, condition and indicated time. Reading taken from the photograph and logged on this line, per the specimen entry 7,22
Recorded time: 9,36
